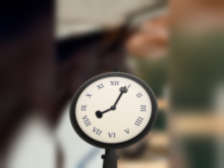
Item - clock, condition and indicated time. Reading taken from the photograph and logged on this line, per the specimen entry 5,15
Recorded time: 8,04
